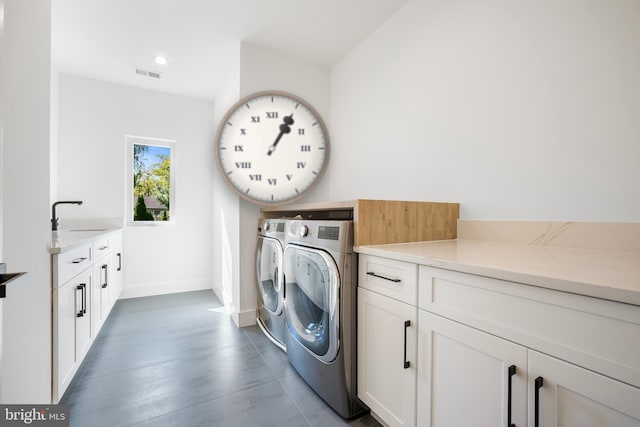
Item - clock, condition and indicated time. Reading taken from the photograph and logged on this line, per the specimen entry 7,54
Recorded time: 1,05
